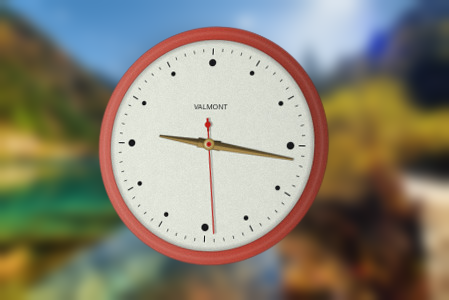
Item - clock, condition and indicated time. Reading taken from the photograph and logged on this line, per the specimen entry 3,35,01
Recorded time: 9,16,29
